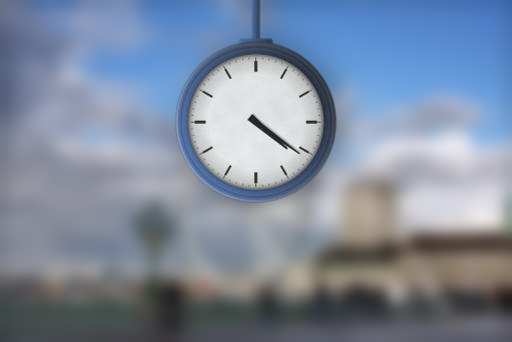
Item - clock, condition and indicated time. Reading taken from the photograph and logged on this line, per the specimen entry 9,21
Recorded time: 4,21
